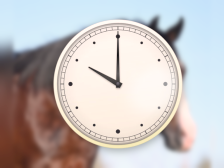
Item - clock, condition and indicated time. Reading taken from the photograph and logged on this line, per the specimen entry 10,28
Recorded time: 10,00
